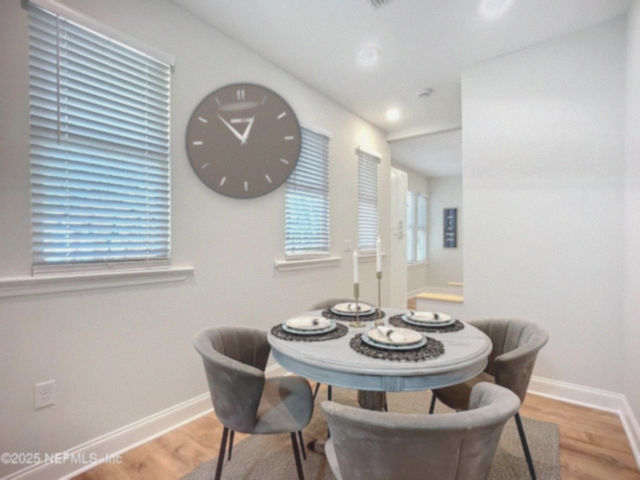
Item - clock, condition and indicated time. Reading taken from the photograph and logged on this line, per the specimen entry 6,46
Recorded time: 12,53
